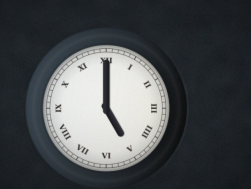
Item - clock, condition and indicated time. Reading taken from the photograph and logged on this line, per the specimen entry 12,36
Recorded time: 5,00
